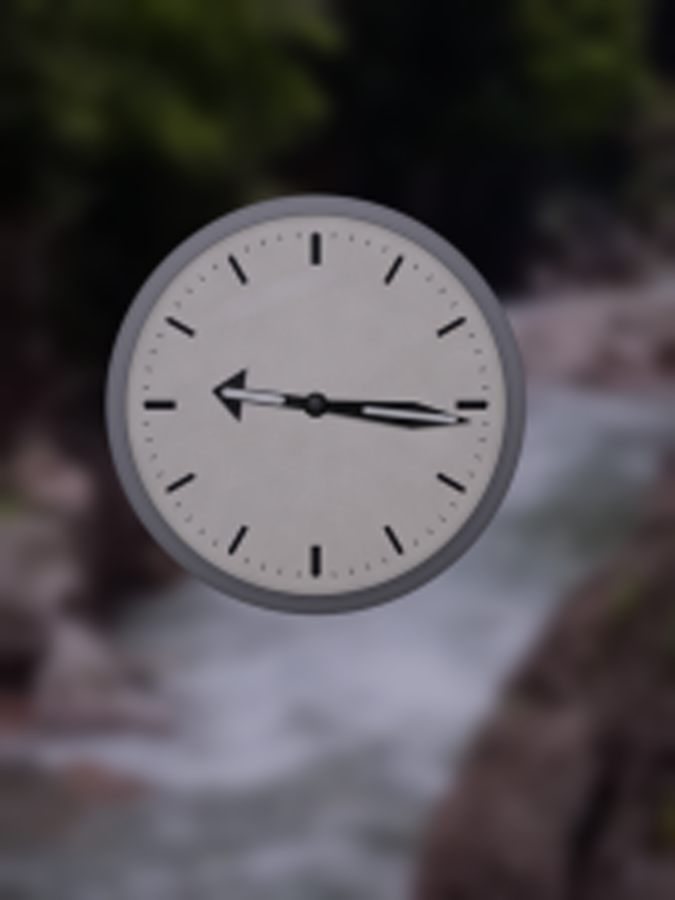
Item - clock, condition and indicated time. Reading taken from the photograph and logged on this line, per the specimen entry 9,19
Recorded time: 9,16
